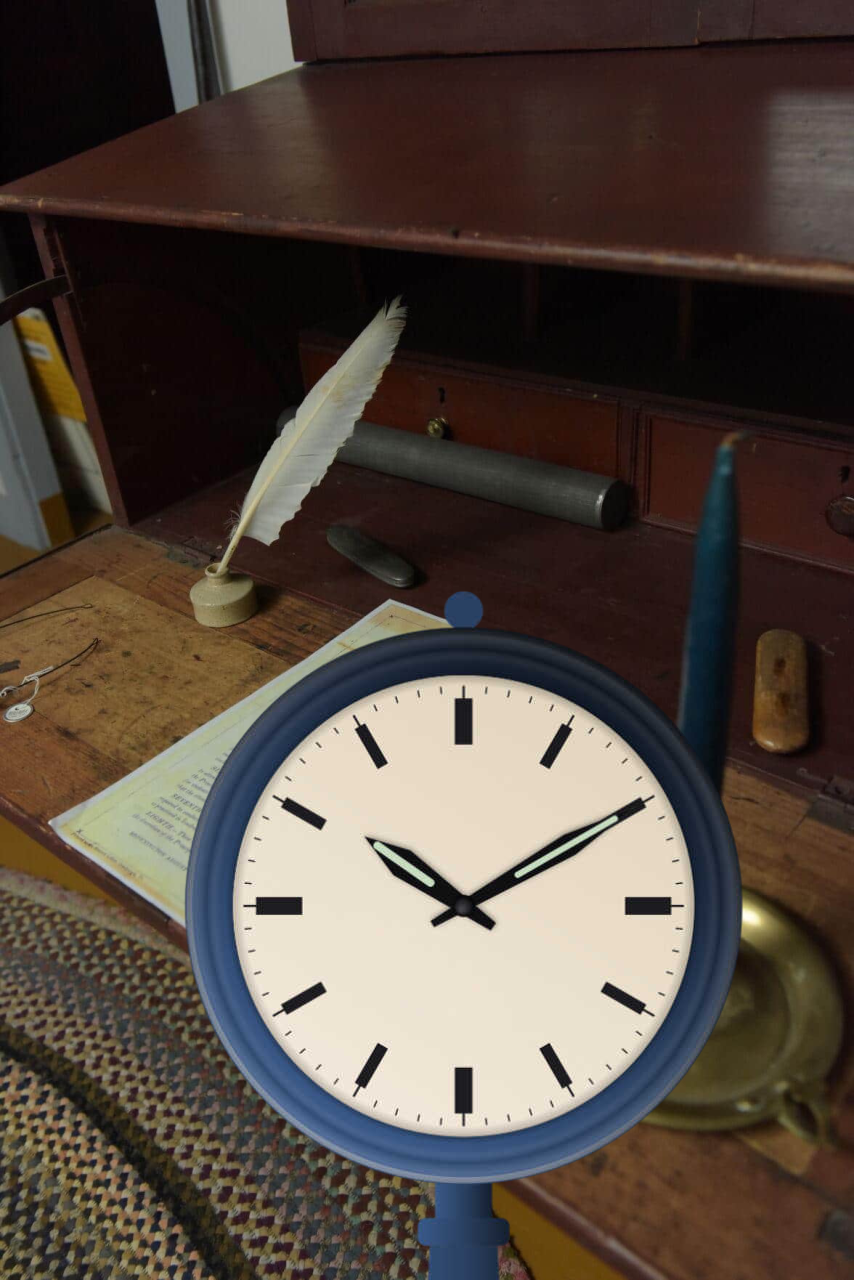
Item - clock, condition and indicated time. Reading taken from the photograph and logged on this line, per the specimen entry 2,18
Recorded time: 10,10
